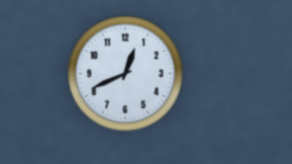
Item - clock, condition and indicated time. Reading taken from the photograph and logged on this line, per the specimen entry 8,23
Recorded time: 12,41
